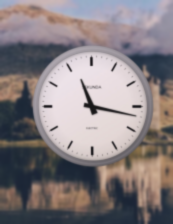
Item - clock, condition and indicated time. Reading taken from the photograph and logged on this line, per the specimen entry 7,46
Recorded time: 11,17
